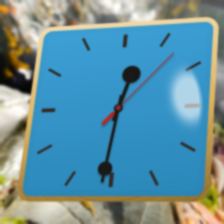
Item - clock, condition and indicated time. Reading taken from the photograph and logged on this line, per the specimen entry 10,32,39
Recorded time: 12,31,07
